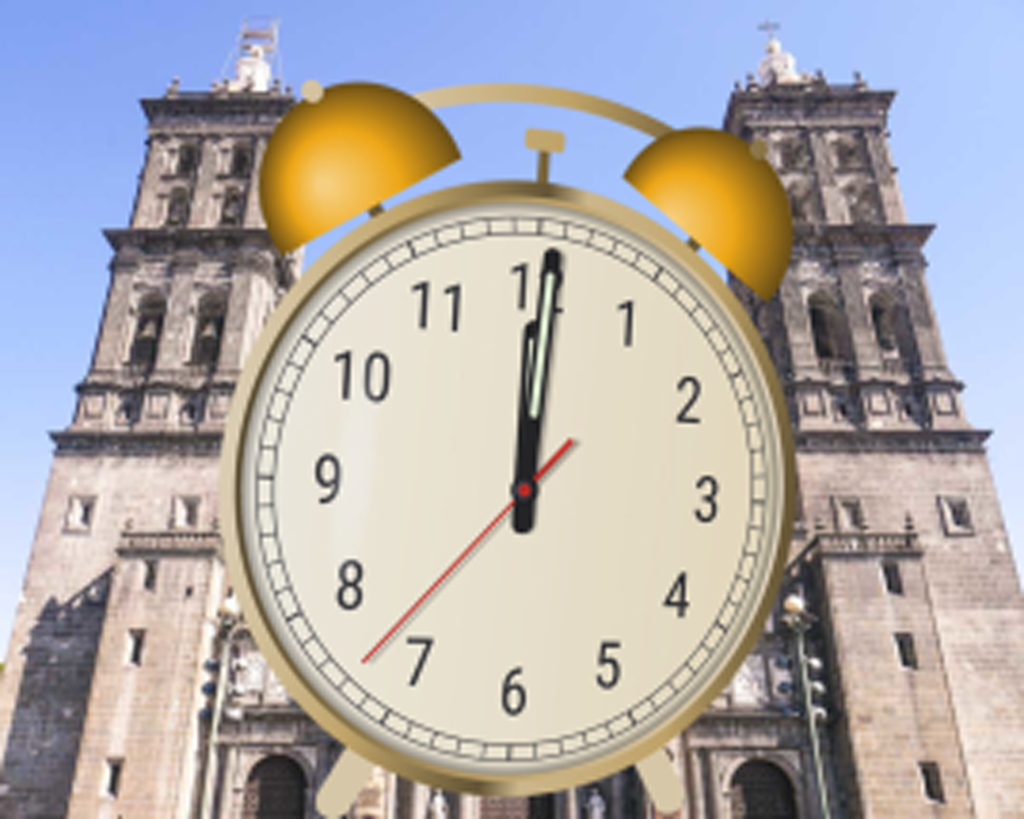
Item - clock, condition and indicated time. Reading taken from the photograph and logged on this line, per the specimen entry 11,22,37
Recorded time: 12,00,37
